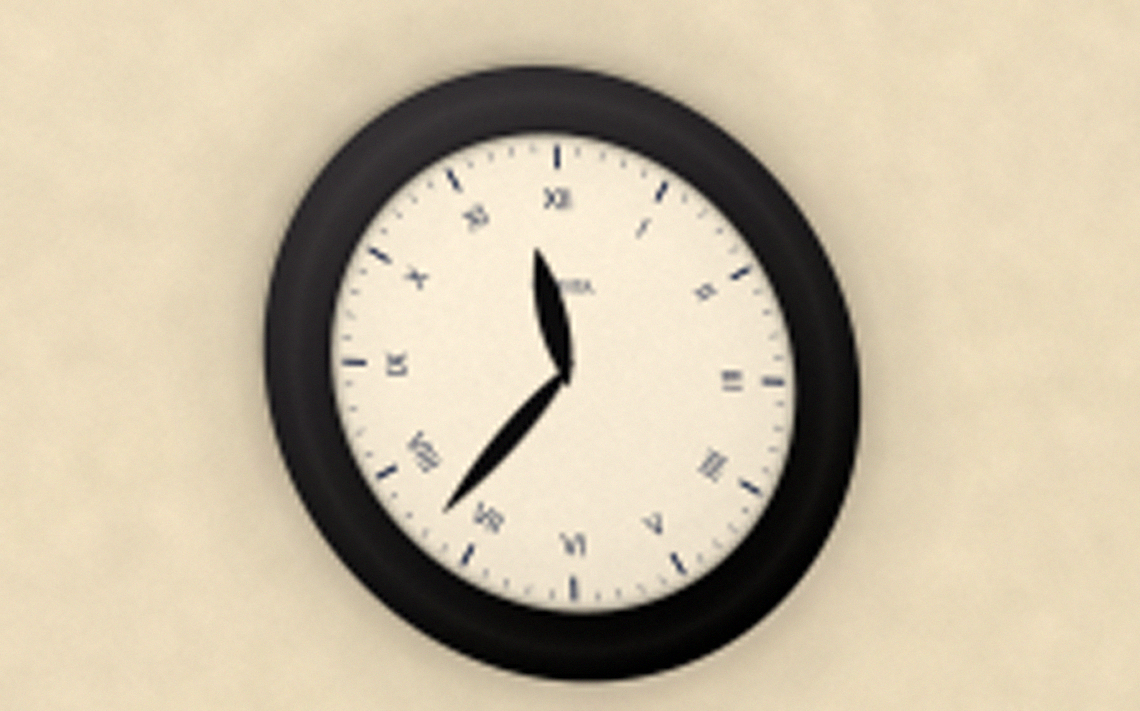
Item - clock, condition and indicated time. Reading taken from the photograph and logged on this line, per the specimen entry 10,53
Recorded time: 11,37
